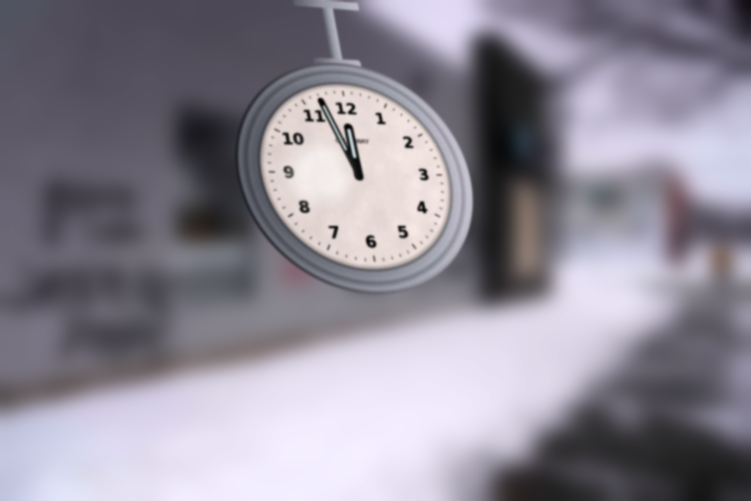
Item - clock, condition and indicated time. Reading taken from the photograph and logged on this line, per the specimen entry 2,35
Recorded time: 11,57
